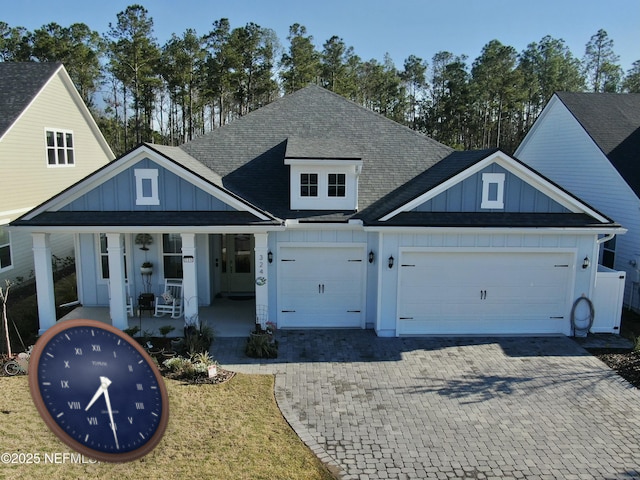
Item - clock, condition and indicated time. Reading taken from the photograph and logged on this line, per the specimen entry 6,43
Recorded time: 7,30
